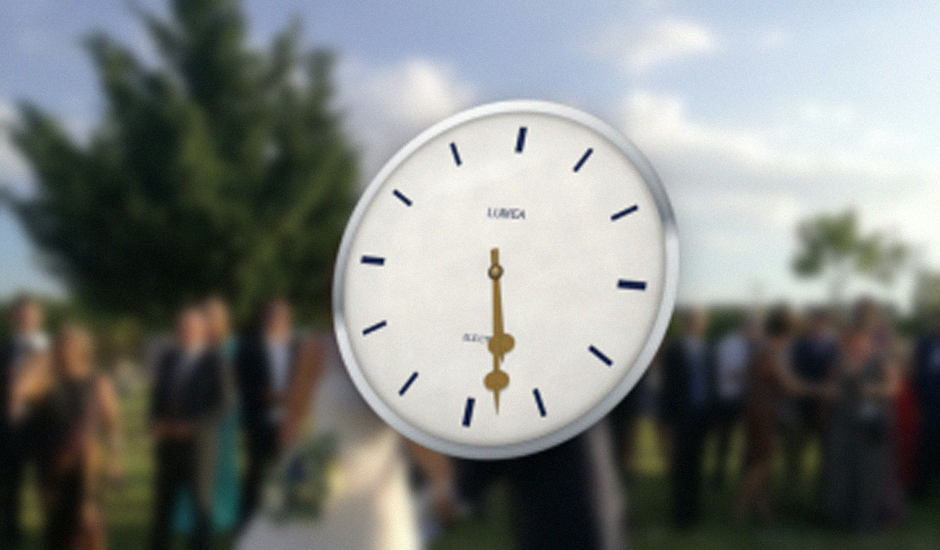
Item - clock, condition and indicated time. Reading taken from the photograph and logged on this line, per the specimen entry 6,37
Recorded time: 5,28
